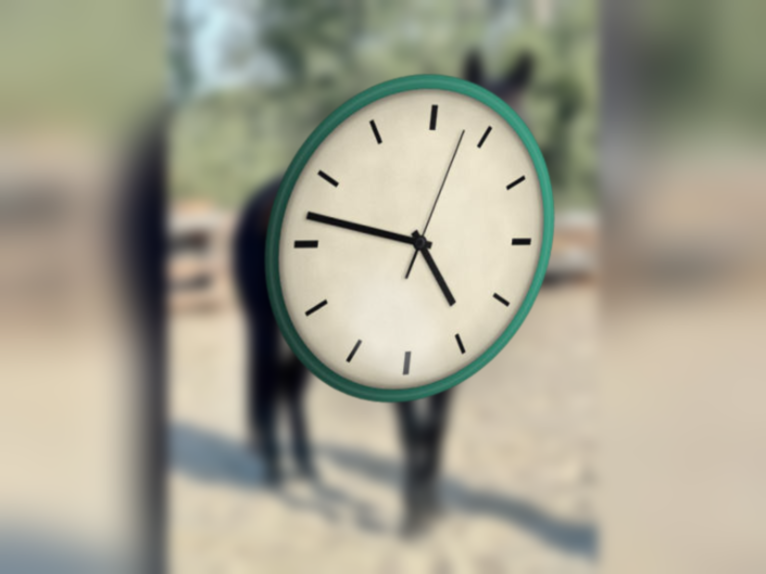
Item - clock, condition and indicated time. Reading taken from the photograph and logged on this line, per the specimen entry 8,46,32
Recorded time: 4,47,03
